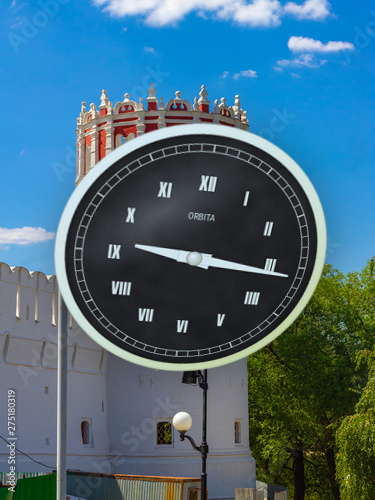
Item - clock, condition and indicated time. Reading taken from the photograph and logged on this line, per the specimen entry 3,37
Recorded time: 9,16
